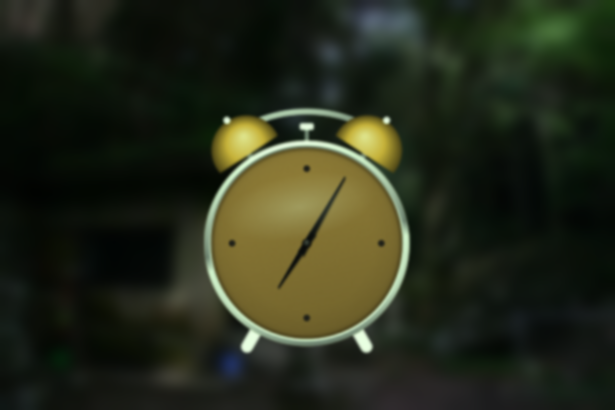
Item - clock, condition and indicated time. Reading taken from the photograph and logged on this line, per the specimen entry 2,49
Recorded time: 7,05
